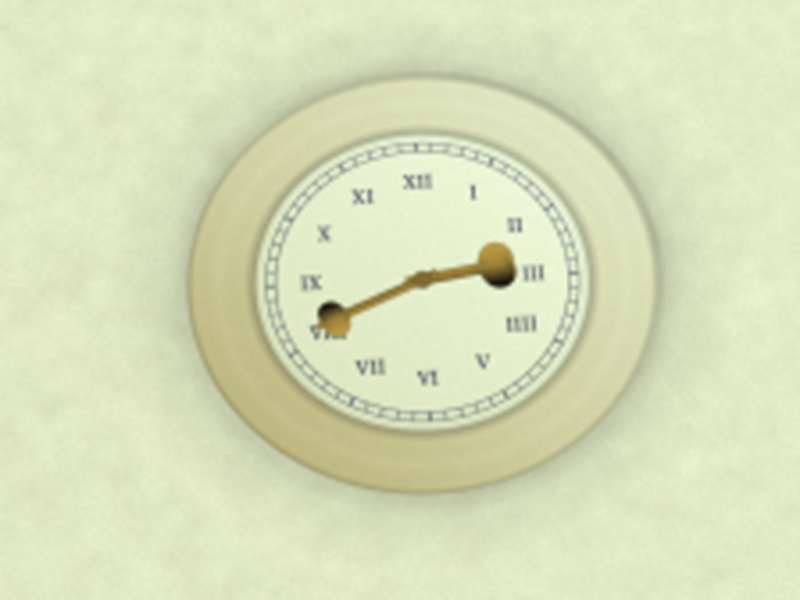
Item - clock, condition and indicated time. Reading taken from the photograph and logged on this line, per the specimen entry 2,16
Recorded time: 2,41
